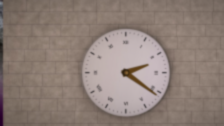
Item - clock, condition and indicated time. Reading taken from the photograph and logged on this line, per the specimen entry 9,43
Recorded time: 2,21
